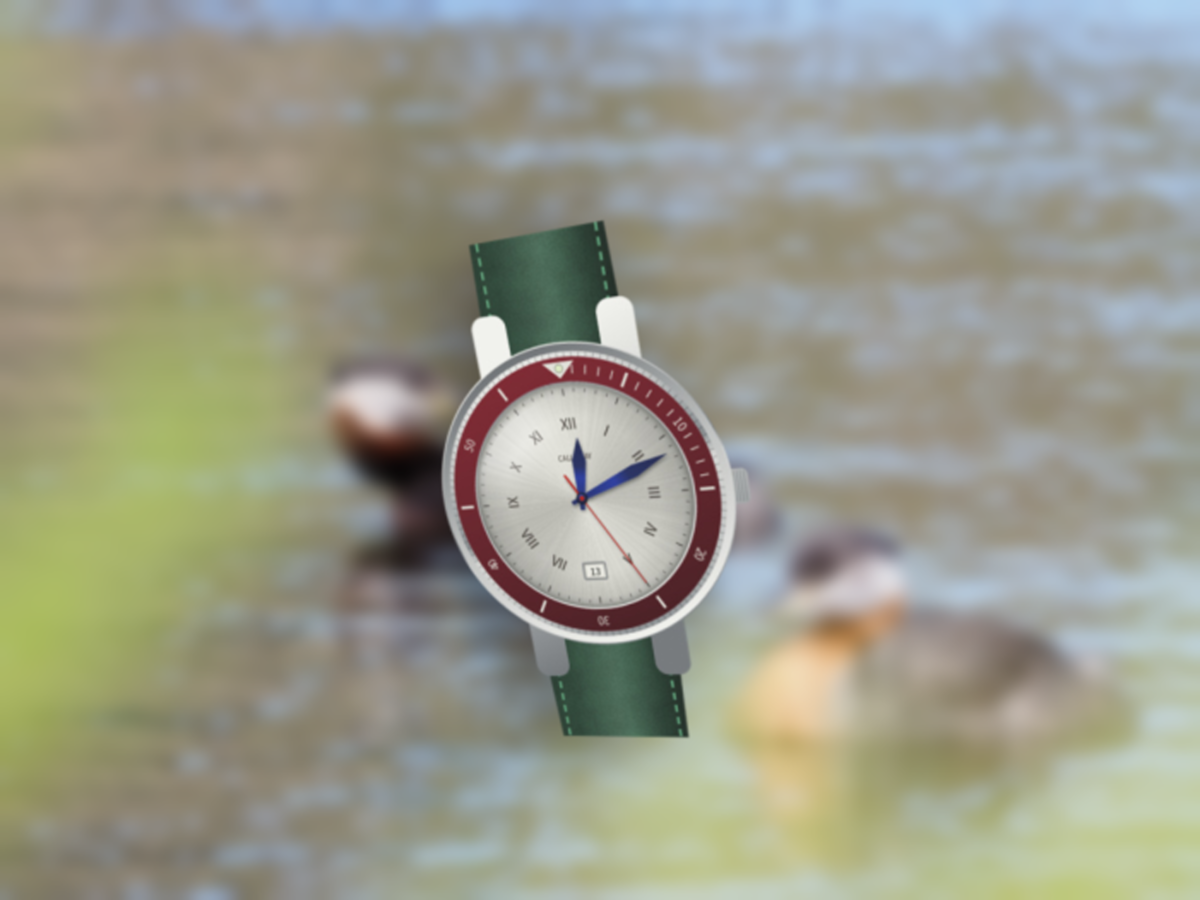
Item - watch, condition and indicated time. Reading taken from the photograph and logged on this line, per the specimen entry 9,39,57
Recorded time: 12,11,25
